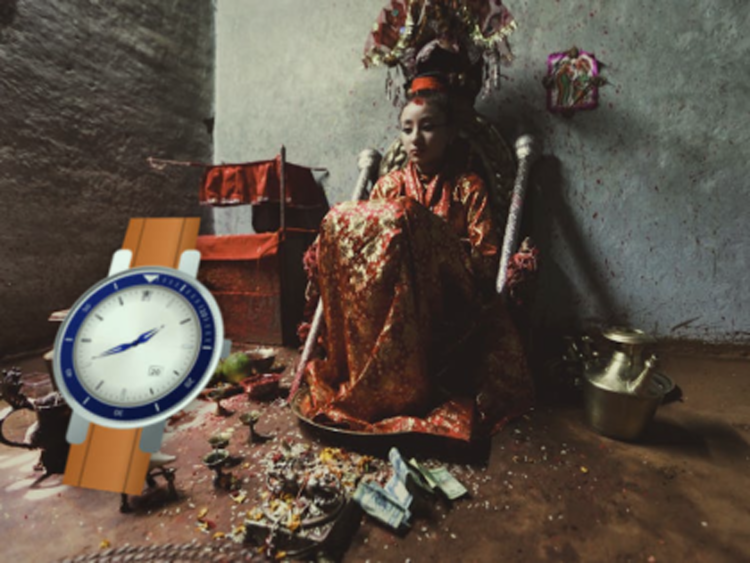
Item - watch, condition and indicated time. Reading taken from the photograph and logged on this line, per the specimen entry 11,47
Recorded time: 1,41
